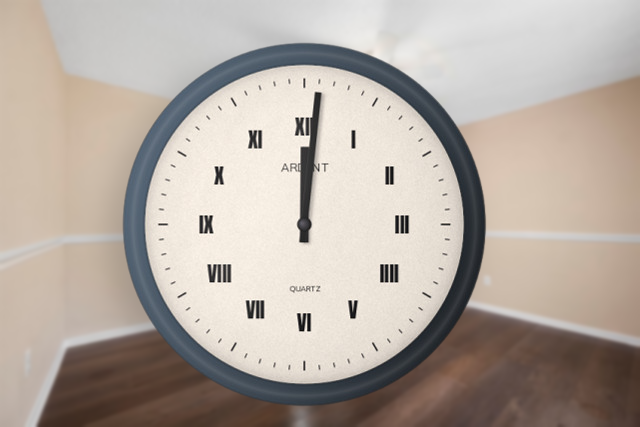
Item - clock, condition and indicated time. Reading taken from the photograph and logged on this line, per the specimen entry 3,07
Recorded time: 12,01
